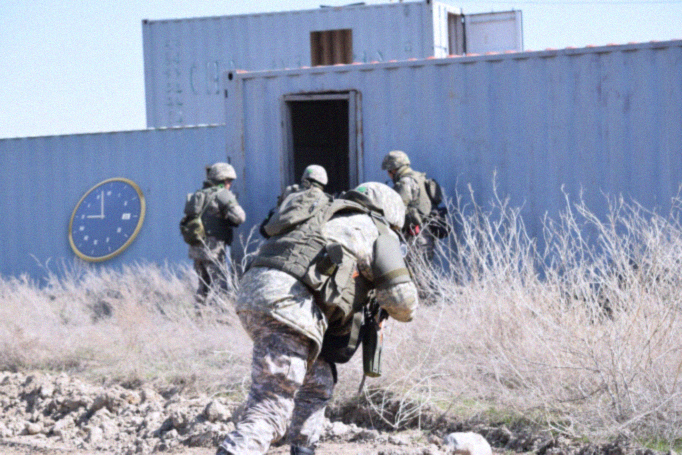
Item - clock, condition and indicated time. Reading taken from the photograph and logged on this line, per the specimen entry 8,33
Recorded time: 8,57
